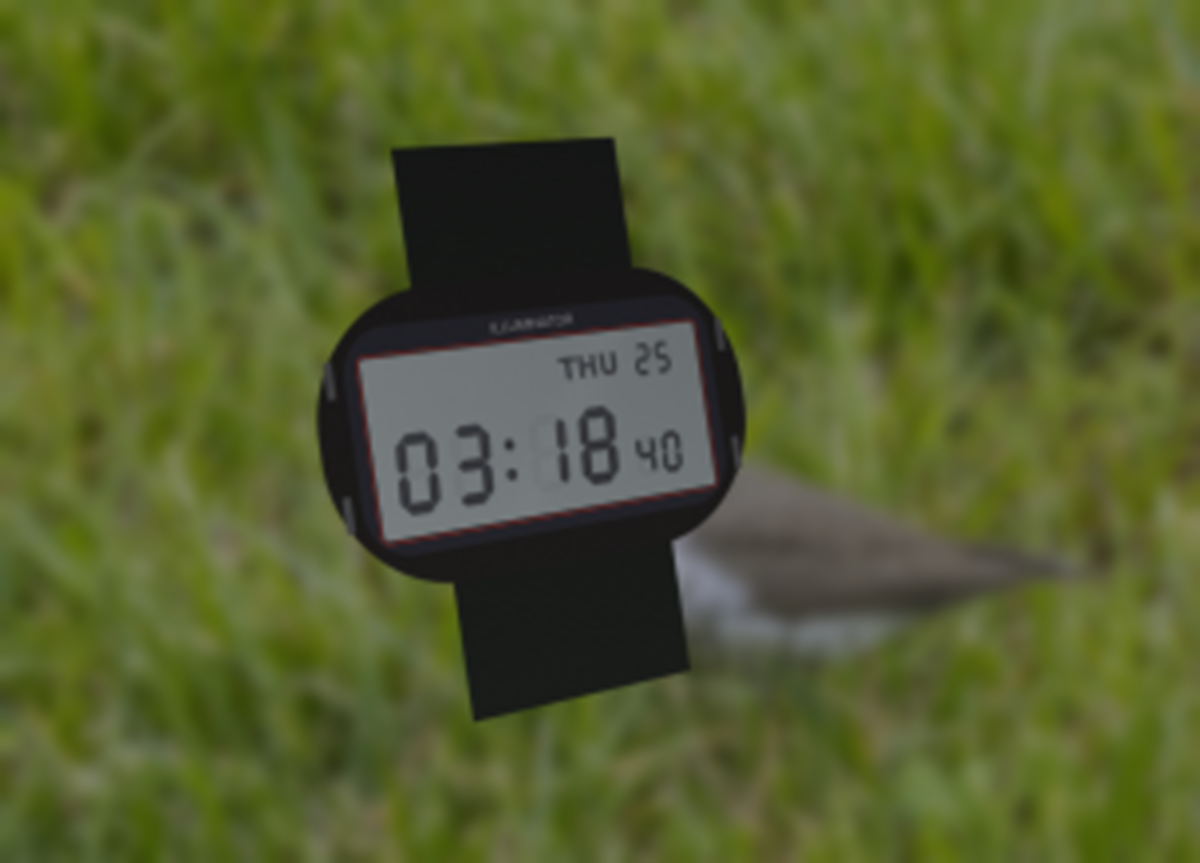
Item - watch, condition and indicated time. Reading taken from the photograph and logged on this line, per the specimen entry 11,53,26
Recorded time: 3,18,40
